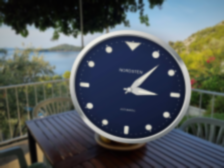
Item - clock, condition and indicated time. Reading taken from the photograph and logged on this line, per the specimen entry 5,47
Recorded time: 3,07
